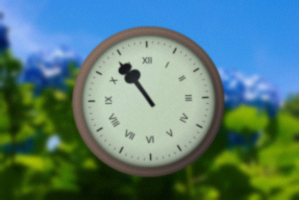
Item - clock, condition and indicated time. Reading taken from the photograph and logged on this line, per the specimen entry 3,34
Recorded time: 10,54
